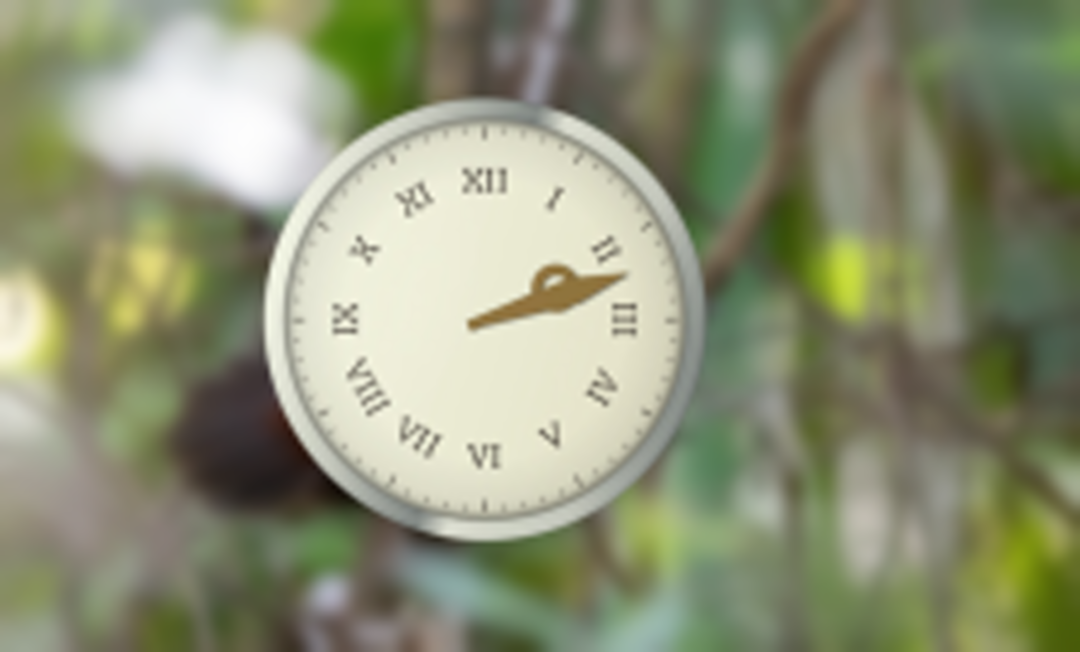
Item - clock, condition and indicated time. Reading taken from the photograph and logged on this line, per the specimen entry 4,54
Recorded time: 2,12
